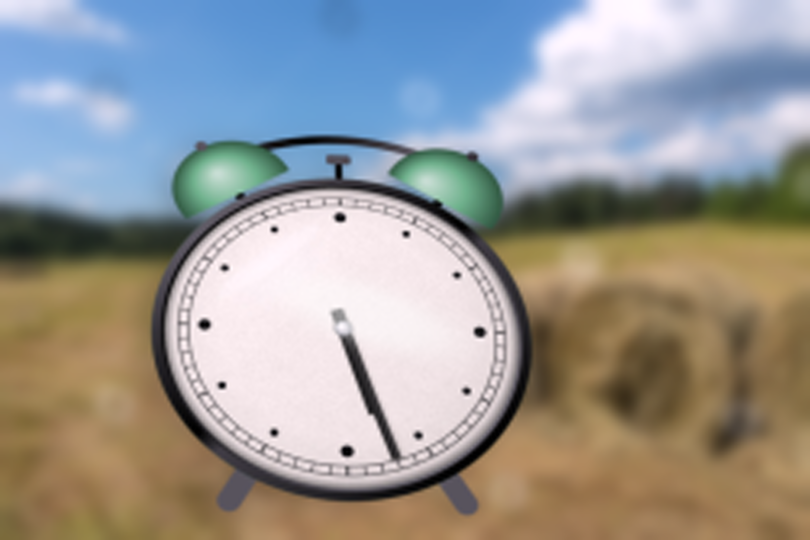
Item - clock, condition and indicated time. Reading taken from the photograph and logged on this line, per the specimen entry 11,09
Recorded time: 5,27
